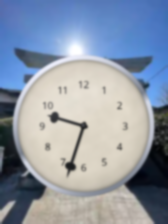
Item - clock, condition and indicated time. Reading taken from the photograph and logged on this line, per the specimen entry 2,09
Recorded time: 9,33
